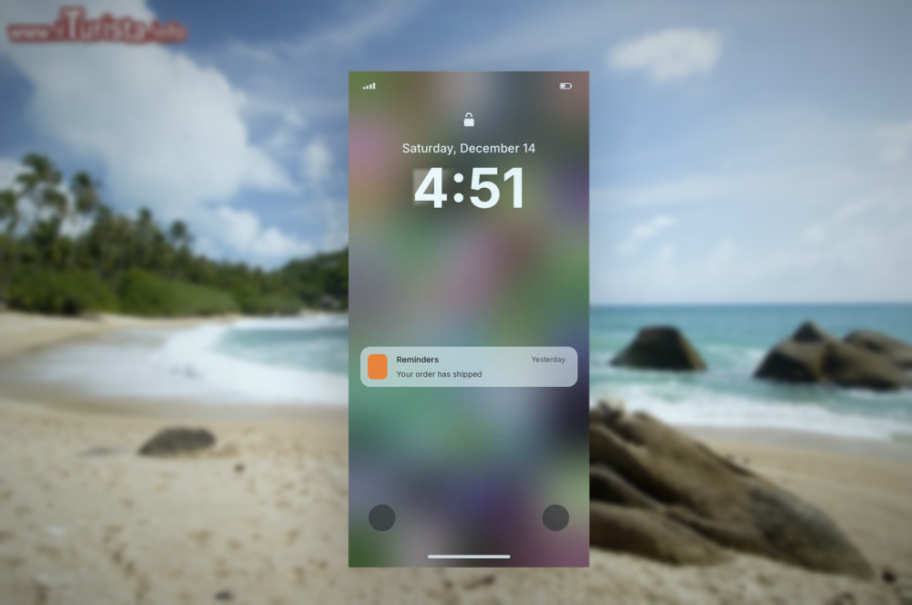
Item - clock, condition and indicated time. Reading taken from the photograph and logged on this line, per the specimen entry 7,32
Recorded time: 4,51
